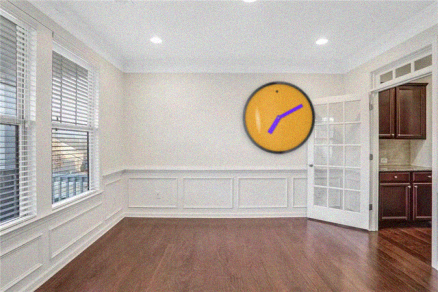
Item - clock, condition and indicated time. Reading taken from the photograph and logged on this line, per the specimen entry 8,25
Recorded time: 7,11
